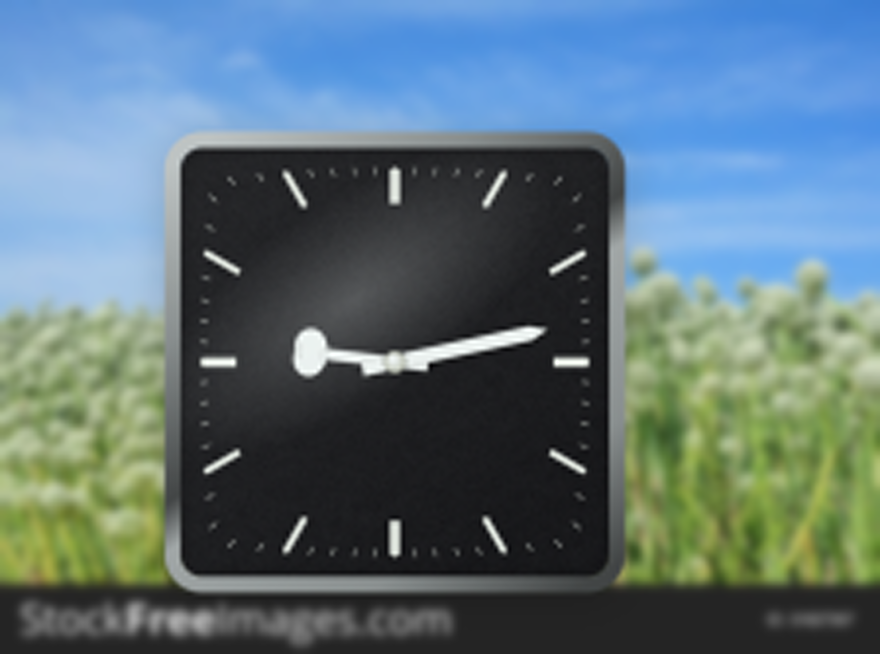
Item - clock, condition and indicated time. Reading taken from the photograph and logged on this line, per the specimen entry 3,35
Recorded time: 9,13
